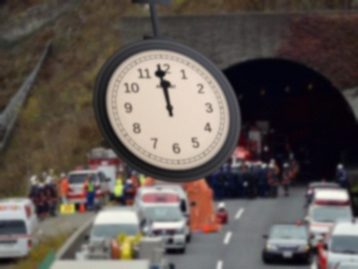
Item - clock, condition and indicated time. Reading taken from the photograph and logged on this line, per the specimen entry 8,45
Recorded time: 11,59
